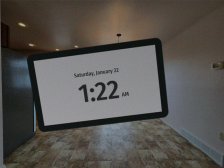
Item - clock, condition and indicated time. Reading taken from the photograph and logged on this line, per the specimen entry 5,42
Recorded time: 1,22
